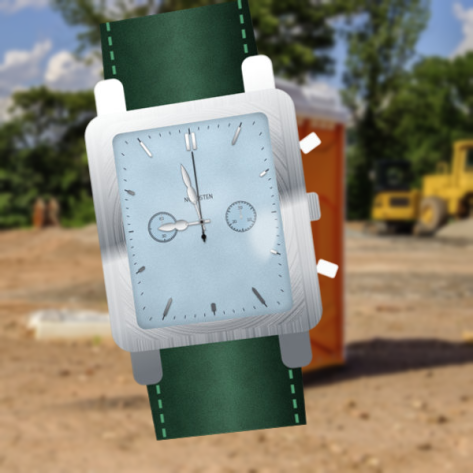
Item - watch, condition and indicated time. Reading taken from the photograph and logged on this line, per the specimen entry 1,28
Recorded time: 8,58
